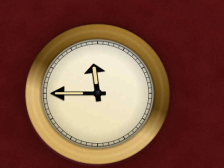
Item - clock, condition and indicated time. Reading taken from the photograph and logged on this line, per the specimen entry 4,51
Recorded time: 11,45
